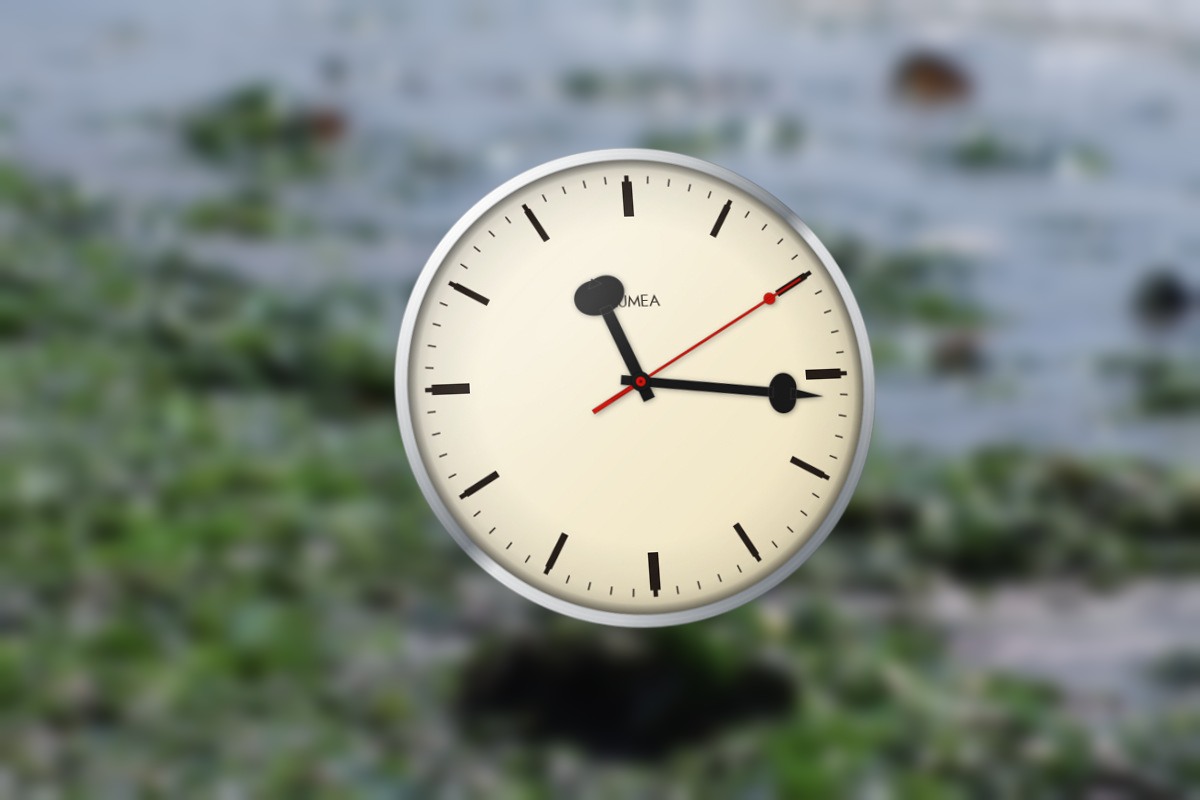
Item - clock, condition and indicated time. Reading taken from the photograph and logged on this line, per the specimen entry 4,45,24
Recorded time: 11,16,10
